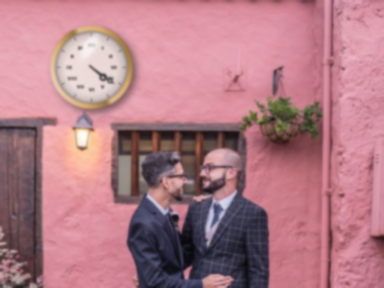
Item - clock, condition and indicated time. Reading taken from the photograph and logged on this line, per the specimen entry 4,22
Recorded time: 4,21
